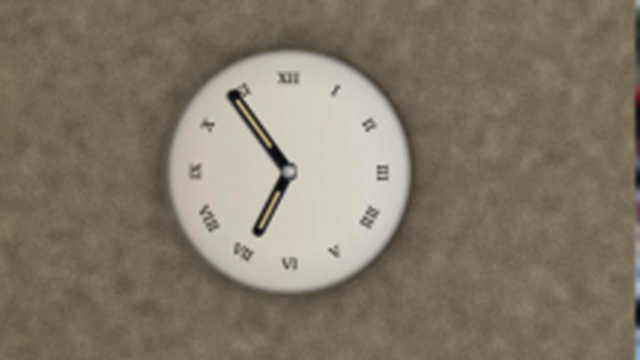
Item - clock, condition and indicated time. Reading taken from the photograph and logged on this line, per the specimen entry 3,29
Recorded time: 6,54
